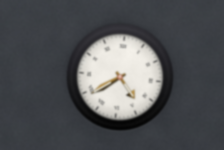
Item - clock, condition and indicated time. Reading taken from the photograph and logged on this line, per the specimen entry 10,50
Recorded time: 4,39
